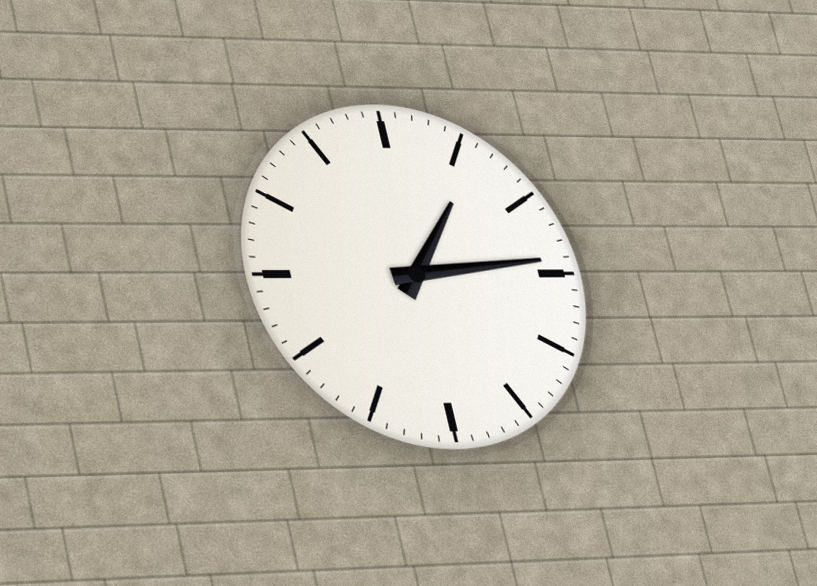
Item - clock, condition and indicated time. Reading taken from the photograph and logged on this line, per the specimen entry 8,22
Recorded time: 1,14
